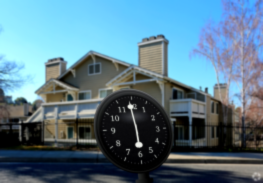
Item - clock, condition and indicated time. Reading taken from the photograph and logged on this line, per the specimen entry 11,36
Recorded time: 5,59
